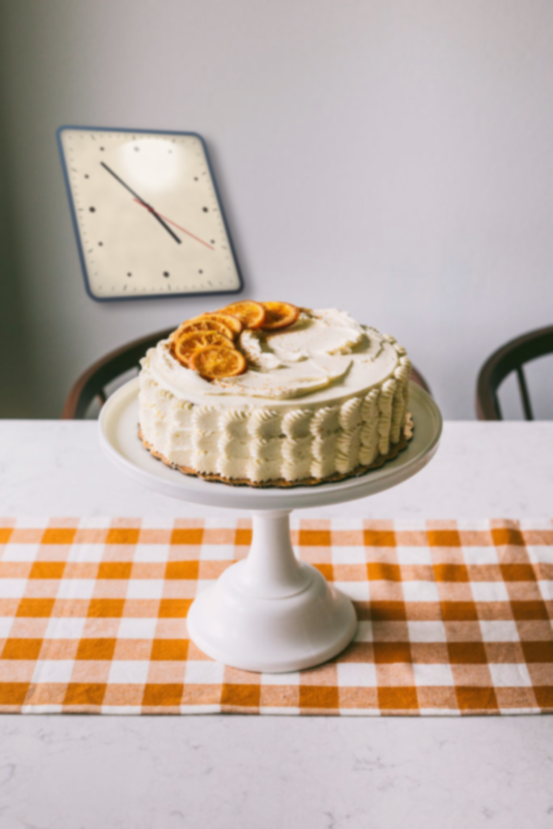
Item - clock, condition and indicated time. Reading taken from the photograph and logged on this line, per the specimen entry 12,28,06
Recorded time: 4,53,21
